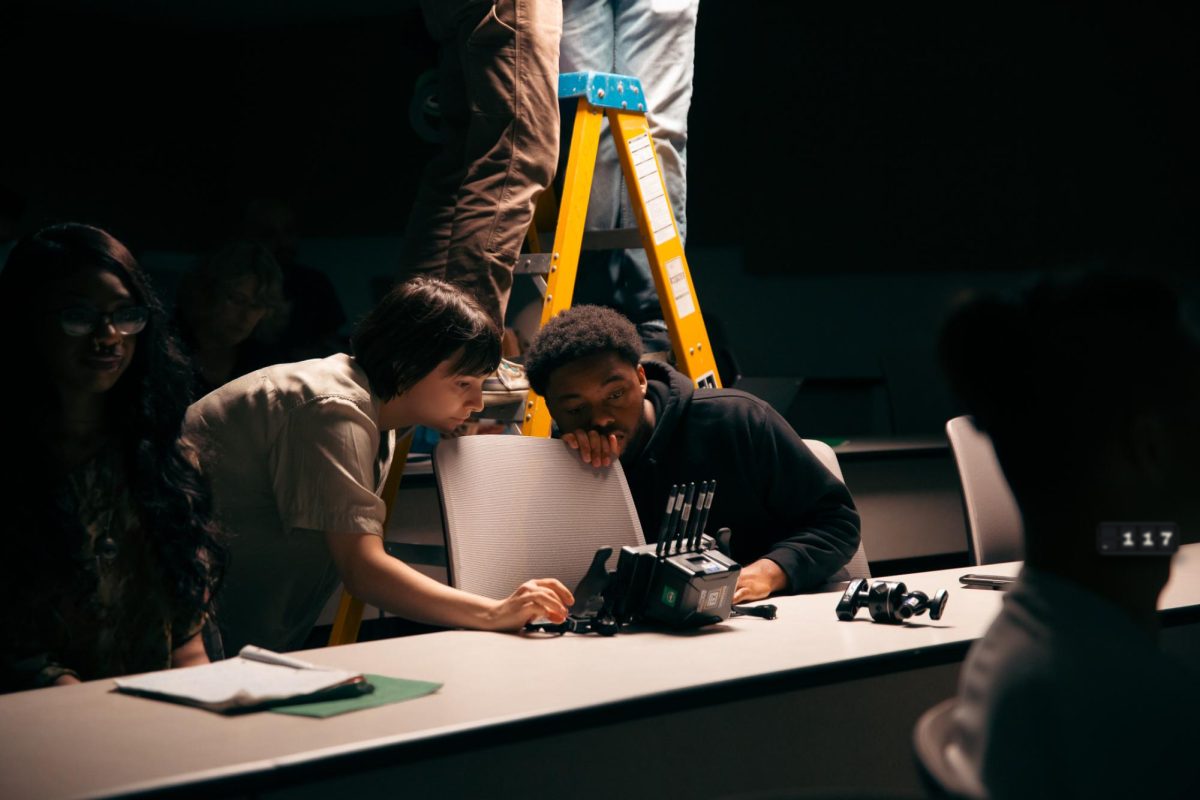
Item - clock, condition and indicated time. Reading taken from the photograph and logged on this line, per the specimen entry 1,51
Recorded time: 1,17
